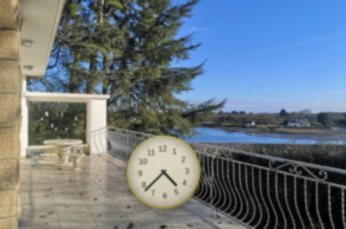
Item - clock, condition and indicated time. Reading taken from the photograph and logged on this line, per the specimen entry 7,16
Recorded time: 4,38
